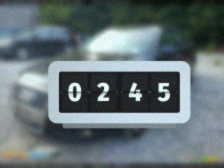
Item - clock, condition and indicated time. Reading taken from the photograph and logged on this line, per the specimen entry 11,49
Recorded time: 2,45
